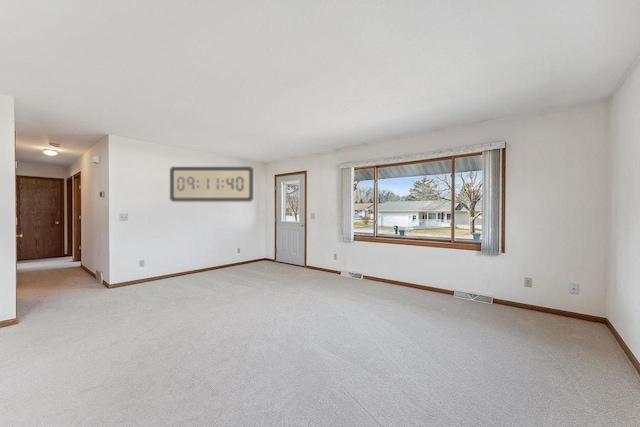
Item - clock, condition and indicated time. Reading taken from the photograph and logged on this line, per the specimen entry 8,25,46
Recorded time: 9,11,40
